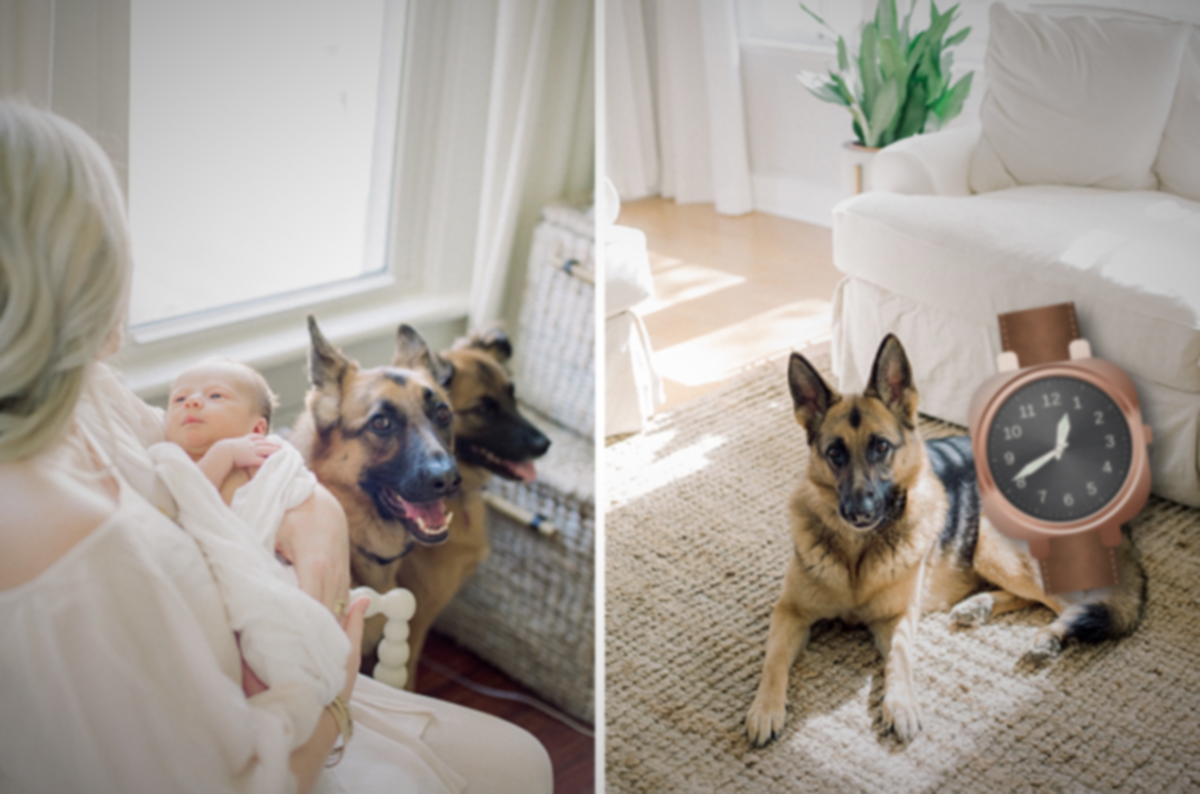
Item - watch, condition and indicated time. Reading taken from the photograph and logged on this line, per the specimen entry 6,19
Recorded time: 12,41
